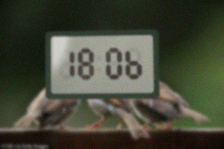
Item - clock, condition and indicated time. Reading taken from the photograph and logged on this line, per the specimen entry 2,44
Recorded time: 18,06
